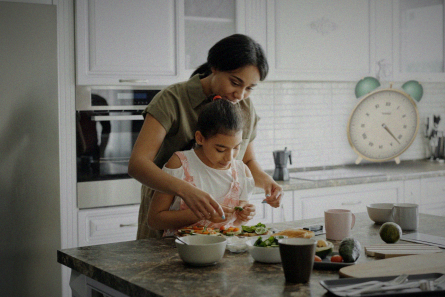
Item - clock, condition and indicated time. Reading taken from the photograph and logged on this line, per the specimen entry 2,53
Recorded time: 4,22
